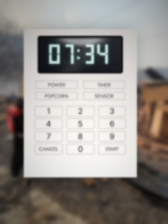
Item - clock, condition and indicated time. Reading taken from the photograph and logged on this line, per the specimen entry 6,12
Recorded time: 7,34
